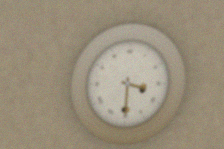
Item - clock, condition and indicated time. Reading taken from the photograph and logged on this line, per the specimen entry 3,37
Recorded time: 3,30
